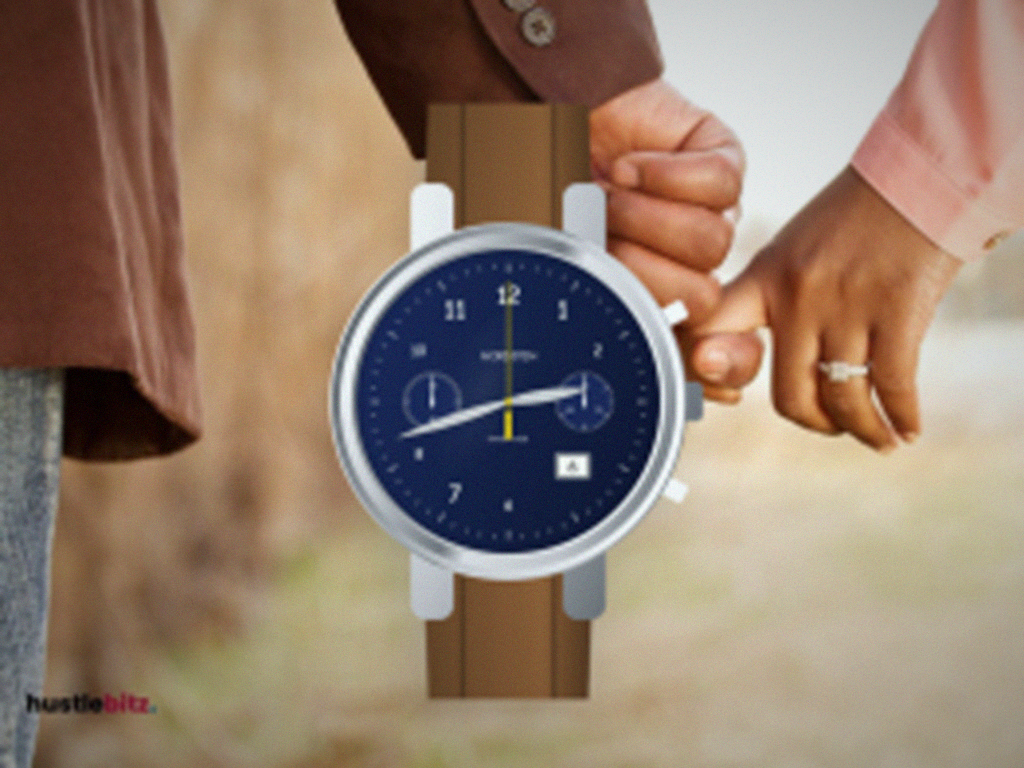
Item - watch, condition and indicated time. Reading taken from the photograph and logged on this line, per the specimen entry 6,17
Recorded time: 2,42
